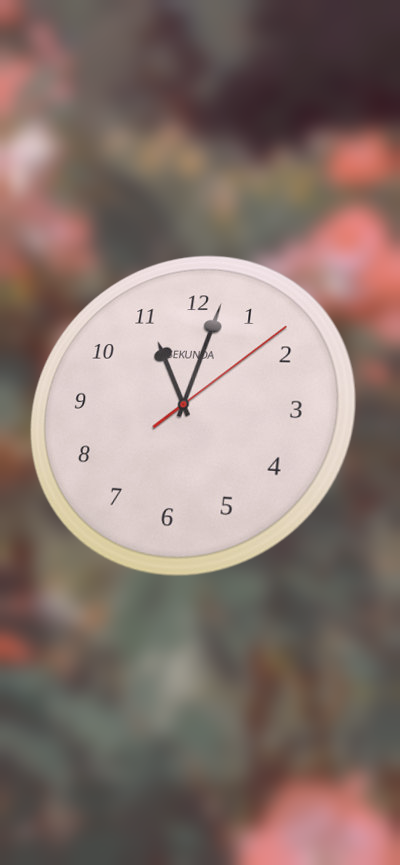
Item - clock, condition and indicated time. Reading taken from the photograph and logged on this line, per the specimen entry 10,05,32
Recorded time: 11,02,08
